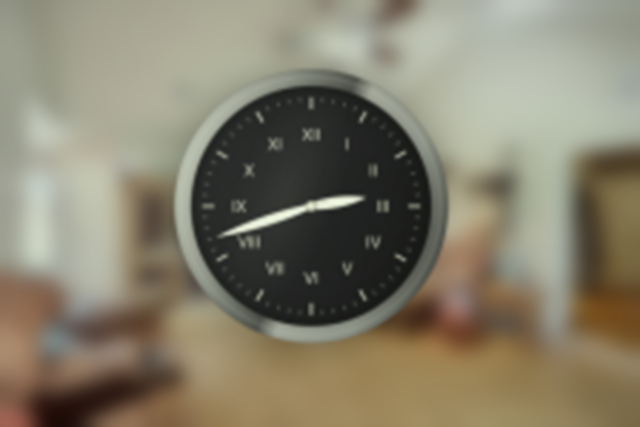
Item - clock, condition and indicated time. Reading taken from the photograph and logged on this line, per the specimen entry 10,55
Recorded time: 2,42
